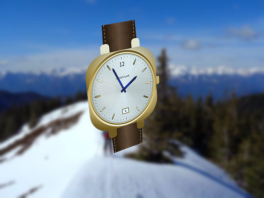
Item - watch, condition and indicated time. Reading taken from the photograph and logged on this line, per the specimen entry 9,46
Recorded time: 1,56
